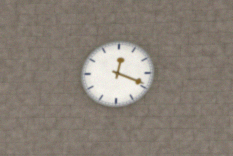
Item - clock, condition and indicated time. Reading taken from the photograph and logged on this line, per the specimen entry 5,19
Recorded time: 12,19
